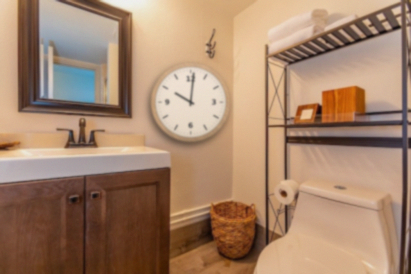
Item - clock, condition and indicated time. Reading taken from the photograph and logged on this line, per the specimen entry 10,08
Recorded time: 10,01
